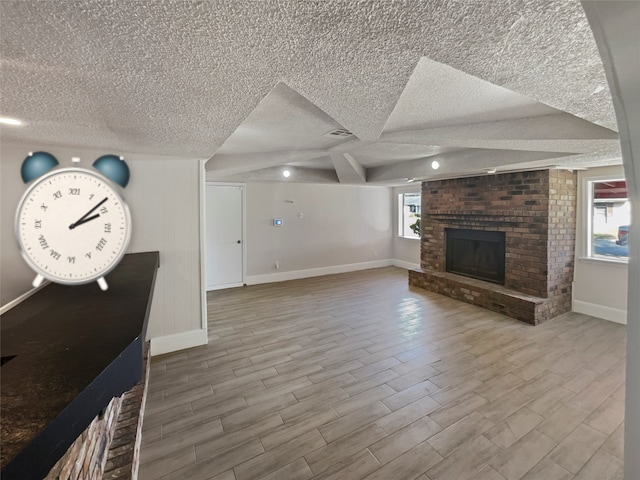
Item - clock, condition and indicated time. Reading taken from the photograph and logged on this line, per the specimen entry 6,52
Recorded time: 2,08
